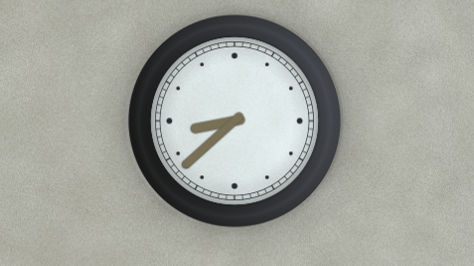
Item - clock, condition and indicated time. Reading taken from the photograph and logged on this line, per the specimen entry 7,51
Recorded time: 8,38
